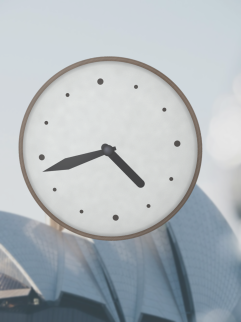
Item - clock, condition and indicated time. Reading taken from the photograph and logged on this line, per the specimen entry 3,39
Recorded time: 4,43
